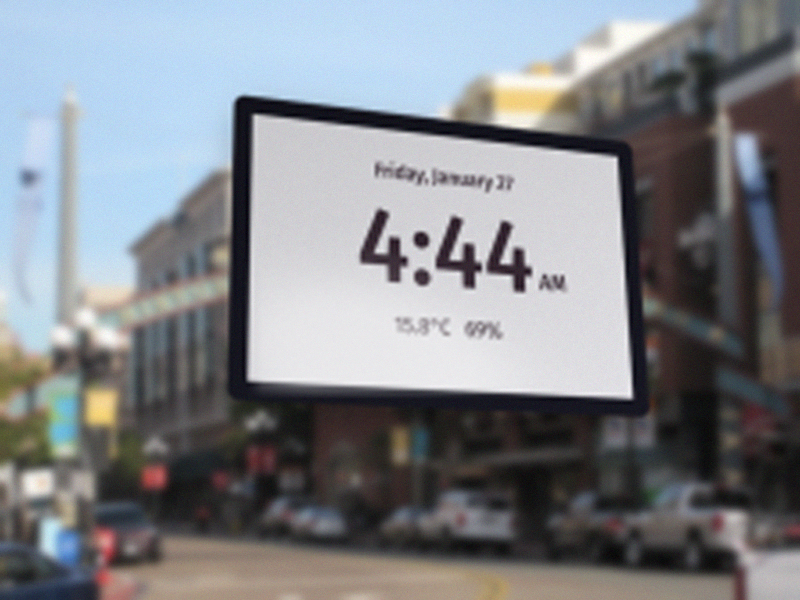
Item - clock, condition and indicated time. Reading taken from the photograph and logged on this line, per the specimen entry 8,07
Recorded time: 4,44
